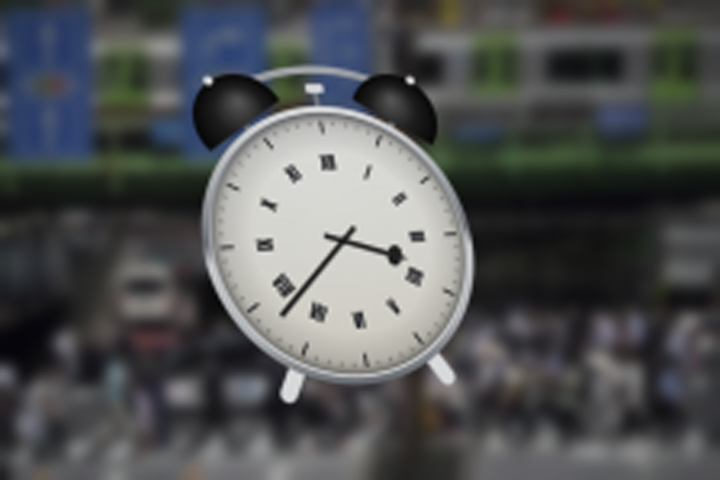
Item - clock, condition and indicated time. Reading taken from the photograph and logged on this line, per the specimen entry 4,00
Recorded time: 3,38
